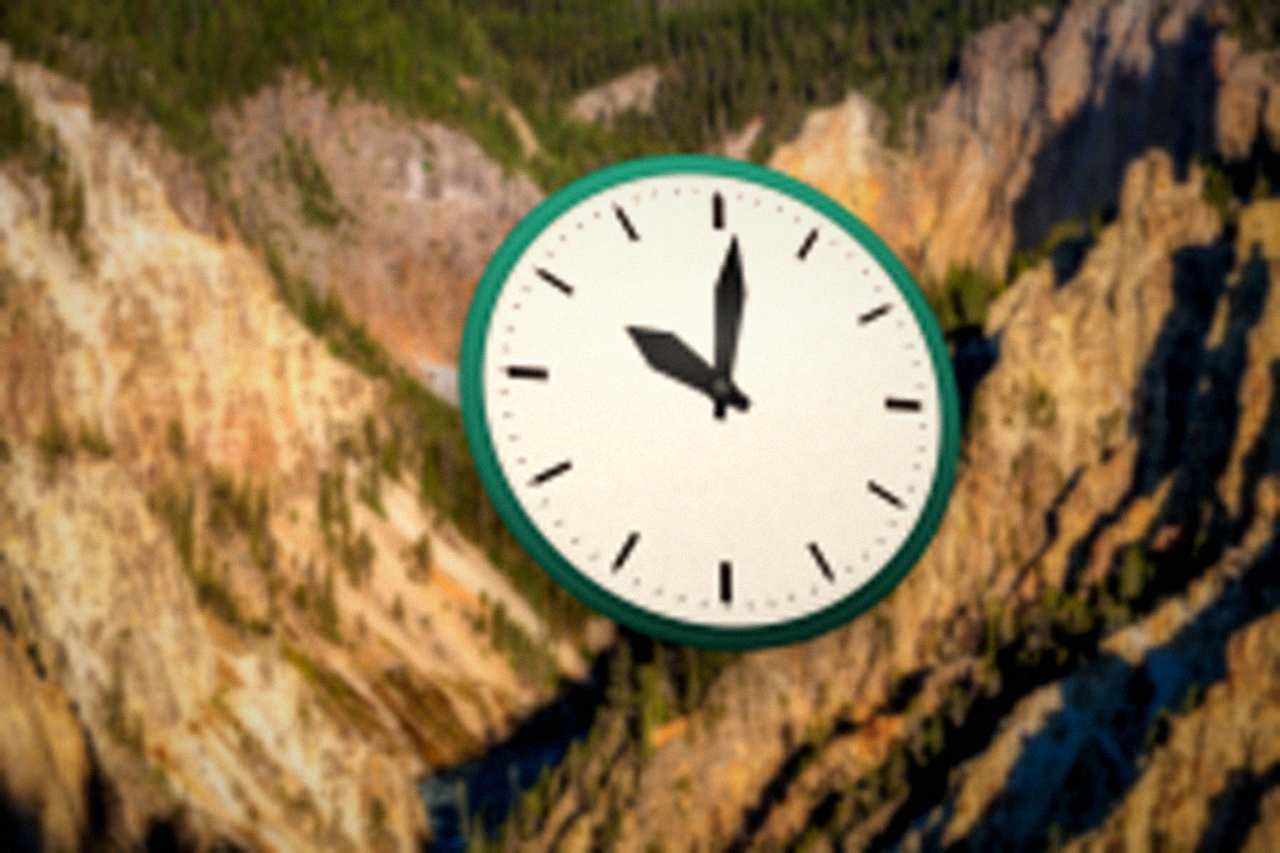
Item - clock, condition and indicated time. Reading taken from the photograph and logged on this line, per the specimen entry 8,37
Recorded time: 10,01
